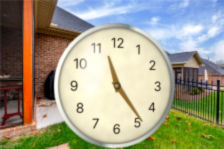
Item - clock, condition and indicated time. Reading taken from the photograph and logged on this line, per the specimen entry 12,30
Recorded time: 11,24
